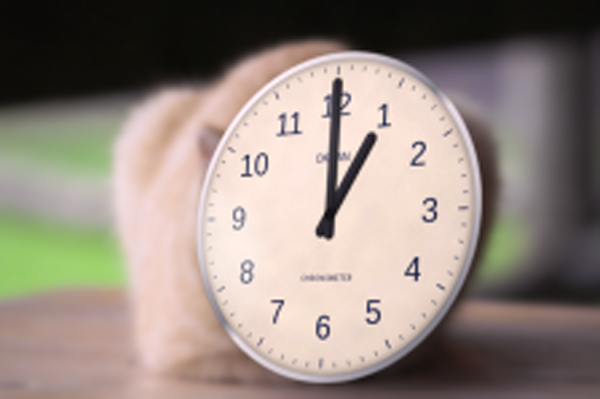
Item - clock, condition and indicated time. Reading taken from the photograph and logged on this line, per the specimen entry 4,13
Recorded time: 1,00
